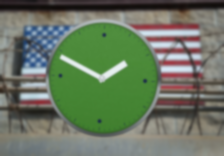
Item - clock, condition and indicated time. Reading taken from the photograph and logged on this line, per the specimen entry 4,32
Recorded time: 1,49
